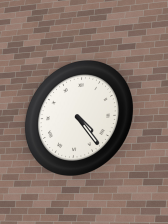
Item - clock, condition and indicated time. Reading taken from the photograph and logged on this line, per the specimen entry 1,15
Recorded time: 4,23
